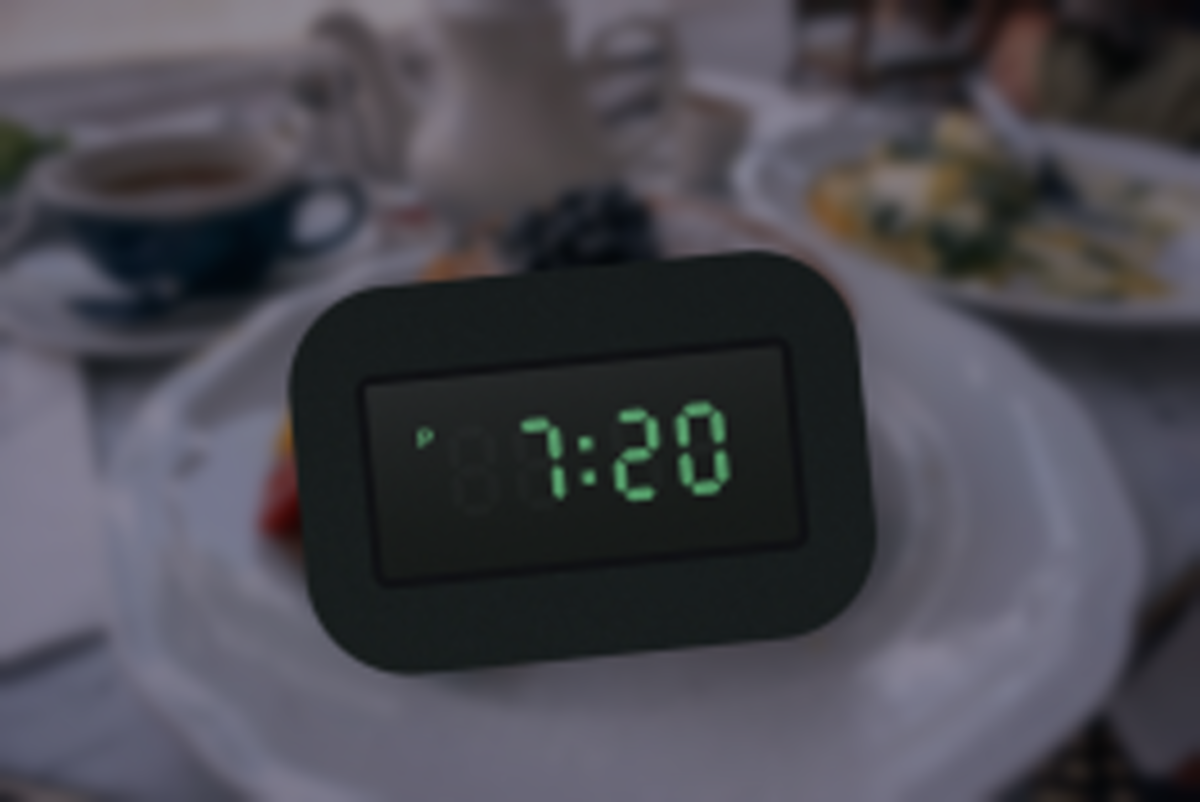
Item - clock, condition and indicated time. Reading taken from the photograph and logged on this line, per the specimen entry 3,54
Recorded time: 7,20
